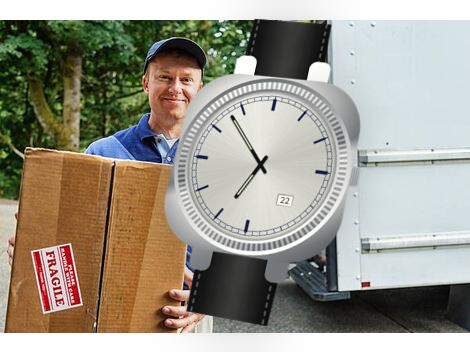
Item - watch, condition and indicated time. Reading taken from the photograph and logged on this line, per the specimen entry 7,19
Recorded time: 6,53
